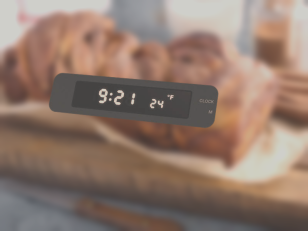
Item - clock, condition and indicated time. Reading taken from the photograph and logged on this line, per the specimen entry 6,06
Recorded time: 9,21
